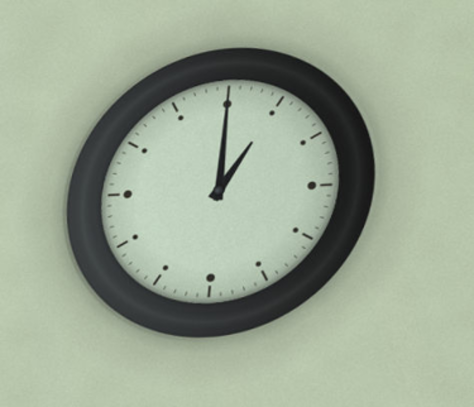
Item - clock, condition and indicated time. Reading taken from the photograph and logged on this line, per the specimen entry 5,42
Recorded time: 1,00
